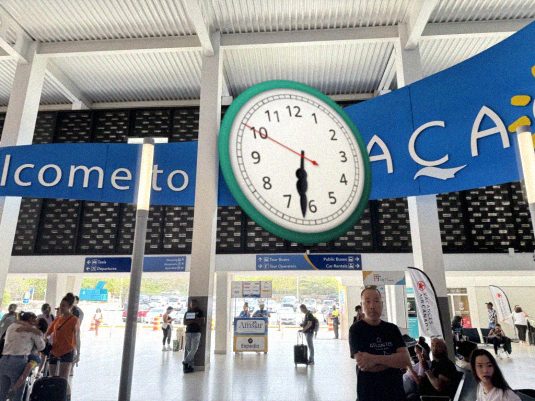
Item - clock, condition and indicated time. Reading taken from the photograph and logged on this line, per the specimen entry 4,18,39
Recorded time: 6,31,50
